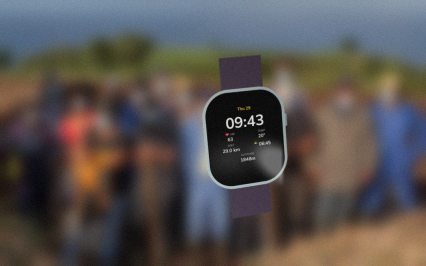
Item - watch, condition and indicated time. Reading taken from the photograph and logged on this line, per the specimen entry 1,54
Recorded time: 9,43
